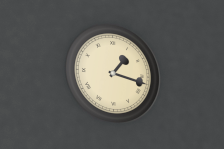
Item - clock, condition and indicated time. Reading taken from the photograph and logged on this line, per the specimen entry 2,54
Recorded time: 1,17
